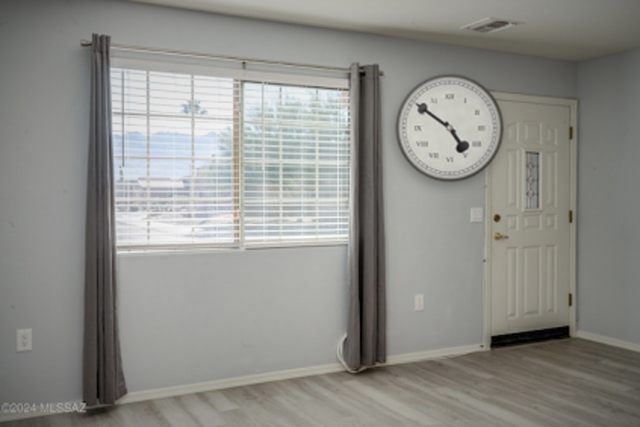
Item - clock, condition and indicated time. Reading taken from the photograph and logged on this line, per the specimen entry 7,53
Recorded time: 4,51
